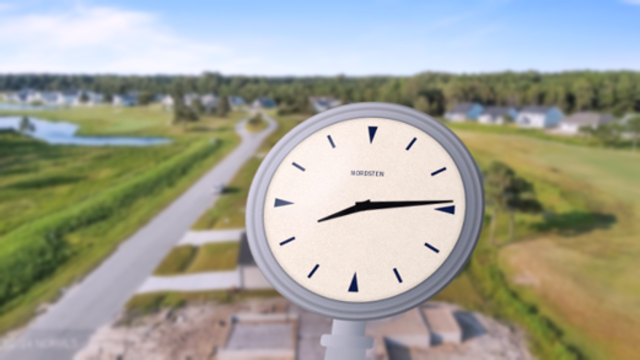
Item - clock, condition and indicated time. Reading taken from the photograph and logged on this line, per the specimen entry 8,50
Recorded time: 8,14
